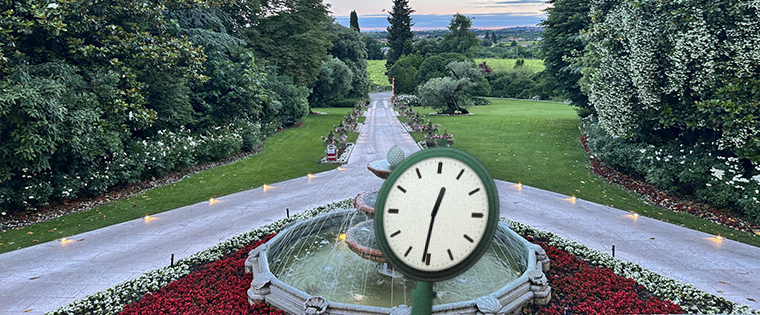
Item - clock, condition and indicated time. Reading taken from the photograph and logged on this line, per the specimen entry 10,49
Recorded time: 12,31
